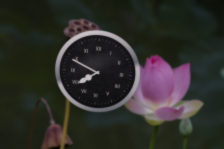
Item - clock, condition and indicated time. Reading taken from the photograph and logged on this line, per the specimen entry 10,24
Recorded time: 7,49
